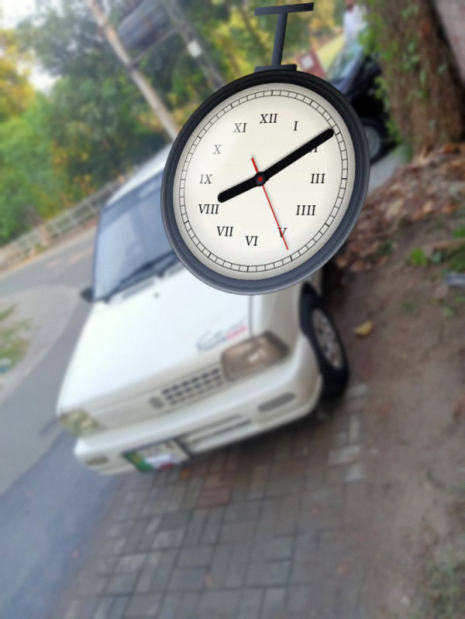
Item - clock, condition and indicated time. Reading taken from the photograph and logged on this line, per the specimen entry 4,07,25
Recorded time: 8,09,25
